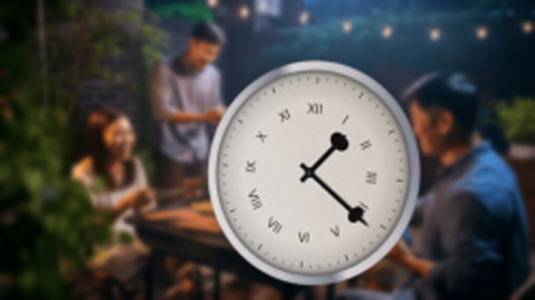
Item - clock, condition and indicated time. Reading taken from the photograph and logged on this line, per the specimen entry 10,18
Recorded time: 1,21
